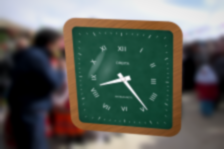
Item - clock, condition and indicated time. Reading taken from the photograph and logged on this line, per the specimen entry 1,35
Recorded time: 8,24
